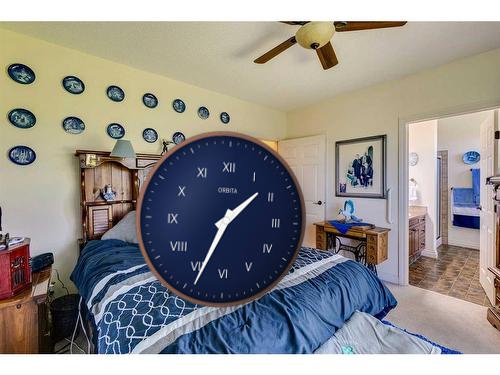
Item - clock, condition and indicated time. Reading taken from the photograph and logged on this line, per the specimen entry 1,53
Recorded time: 1,34
